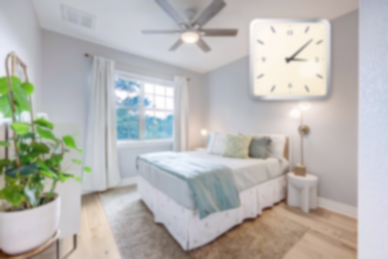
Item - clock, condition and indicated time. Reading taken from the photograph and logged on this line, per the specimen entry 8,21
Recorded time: 3,08
